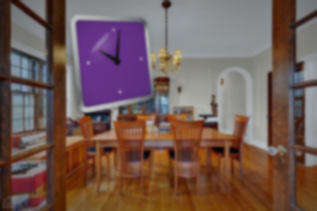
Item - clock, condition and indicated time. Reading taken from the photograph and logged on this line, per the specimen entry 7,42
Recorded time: 10,02
